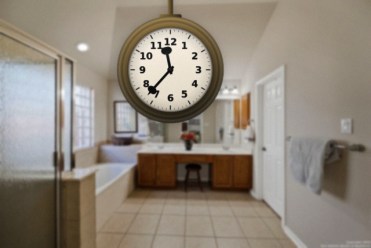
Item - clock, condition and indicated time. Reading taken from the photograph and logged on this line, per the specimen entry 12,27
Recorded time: 11,37
